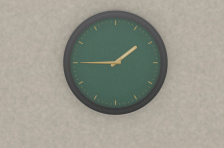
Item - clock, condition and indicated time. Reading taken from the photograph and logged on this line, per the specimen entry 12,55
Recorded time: 1,45
